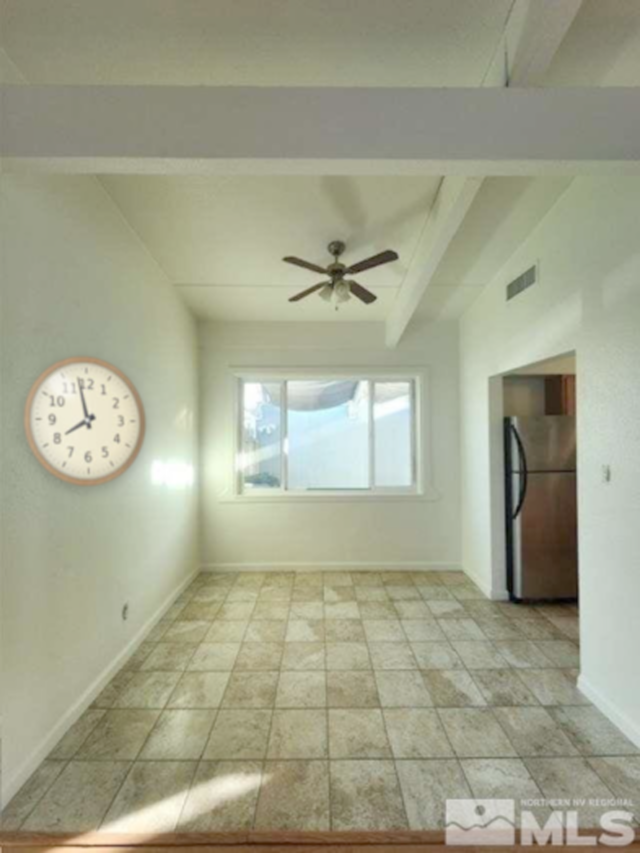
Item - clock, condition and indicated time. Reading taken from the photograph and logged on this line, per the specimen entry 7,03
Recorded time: 7,58
